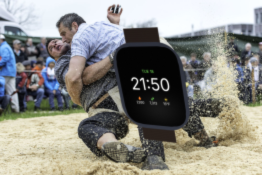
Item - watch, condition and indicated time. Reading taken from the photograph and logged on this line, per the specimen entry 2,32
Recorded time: 21,50
